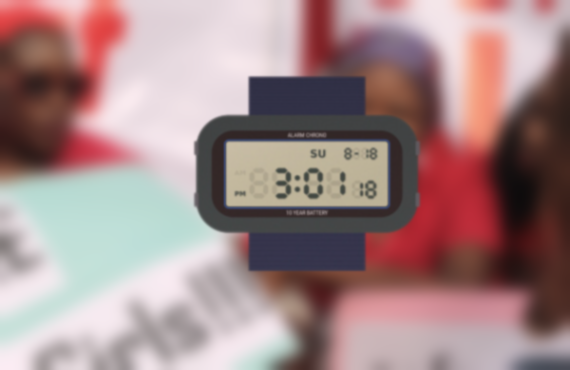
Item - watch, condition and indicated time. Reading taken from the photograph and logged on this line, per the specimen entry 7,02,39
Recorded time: 3,01,18
